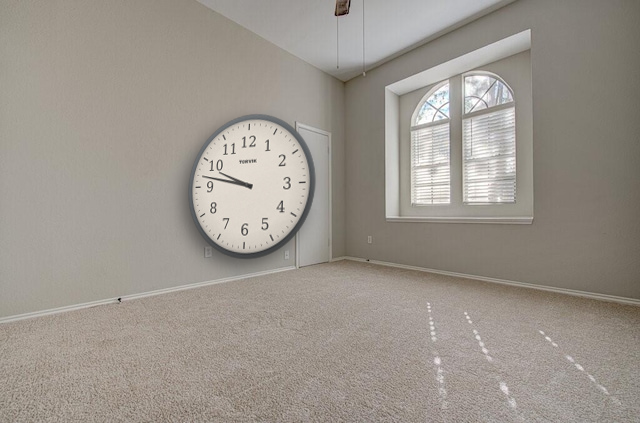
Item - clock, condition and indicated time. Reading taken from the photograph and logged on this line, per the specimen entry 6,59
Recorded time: 9,47
